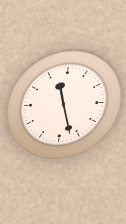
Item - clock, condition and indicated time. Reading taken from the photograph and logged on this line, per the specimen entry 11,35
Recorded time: 11,27
